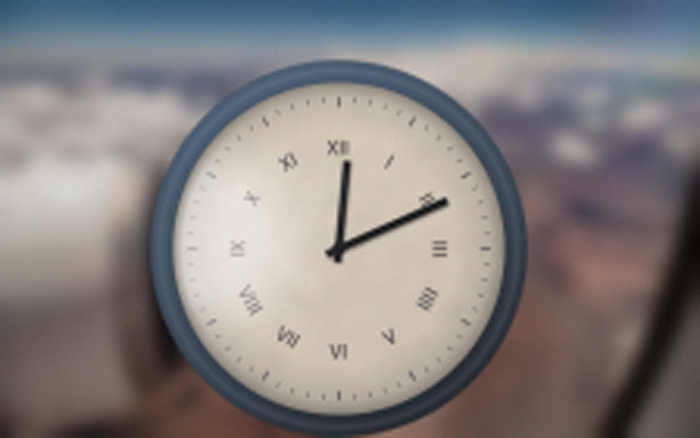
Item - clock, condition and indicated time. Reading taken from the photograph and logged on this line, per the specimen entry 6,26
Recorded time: 12,11
